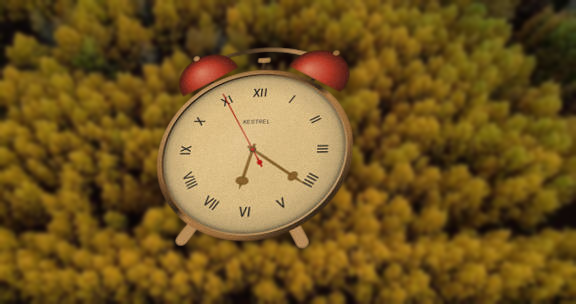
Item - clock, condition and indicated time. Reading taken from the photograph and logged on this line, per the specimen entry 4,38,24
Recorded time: 6,20,55
